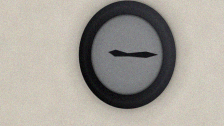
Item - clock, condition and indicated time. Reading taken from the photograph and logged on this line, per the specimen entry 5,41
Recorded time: 9,15
